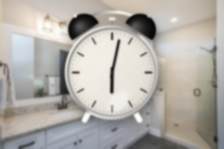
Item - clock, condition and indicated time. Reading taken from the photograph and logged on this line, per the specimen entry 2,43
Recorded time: 6,02
